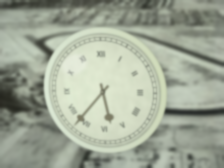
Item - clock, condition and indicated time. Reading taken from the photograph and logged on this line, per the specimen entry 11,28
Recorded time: 5,37
